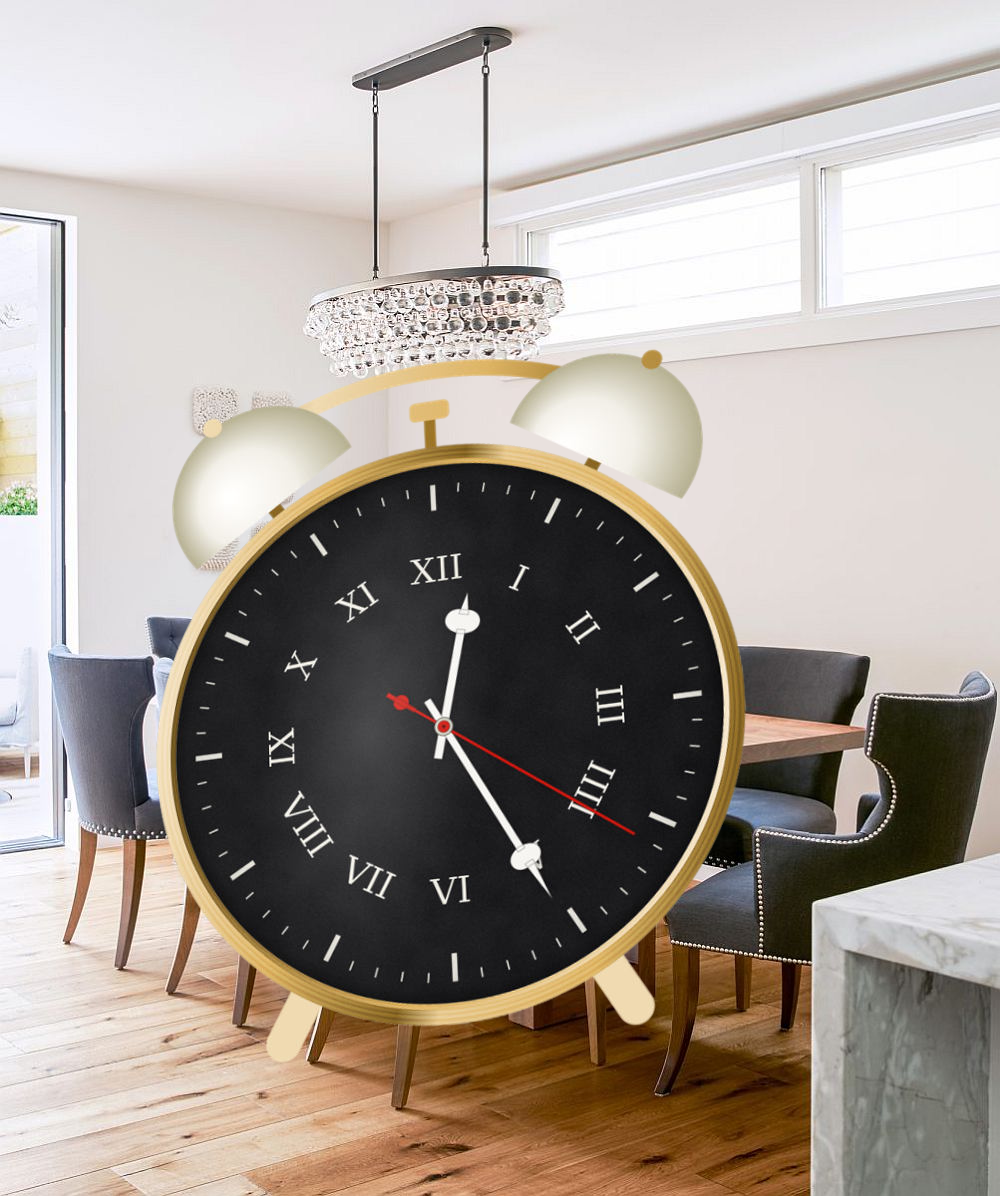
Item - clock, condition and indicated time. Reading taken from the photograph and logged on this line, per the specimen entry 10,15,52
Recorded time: 12,25,21
